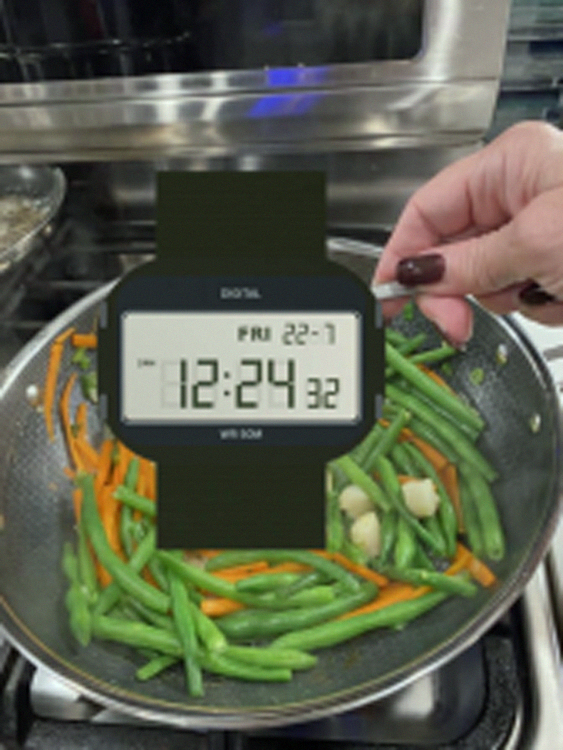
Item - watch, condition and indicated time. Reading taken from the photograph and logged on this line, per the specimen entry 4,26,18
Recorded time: 12,24,32
